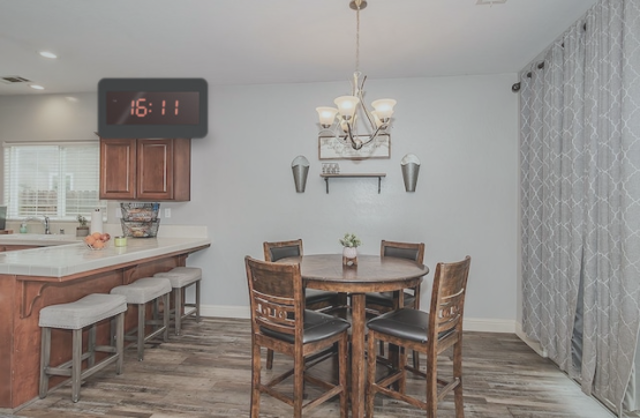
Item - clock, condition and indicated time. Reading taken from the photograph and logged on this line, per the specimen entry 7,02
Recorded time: 16,11
